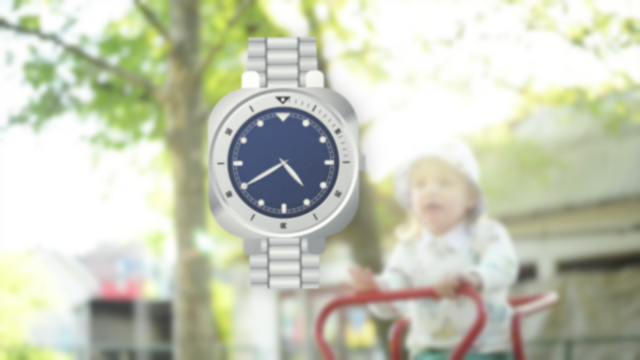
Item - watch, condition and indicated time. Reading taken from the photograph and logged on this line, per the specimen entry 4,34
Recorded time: 4,40
